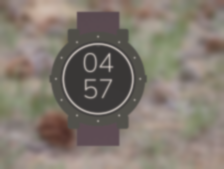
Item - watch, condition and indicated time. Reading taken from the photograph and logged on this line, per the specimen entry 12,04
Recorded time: 4,57
